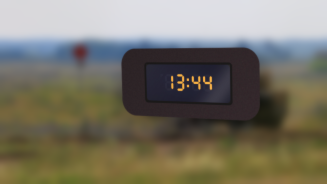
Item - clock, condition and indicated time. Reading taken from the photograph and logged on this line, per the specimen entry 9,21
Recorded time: 13,44
